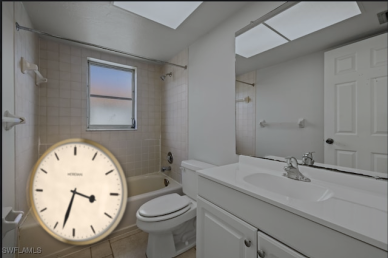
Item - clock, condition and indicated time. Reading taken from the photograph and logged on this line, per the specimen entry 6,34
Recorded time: 3,33
